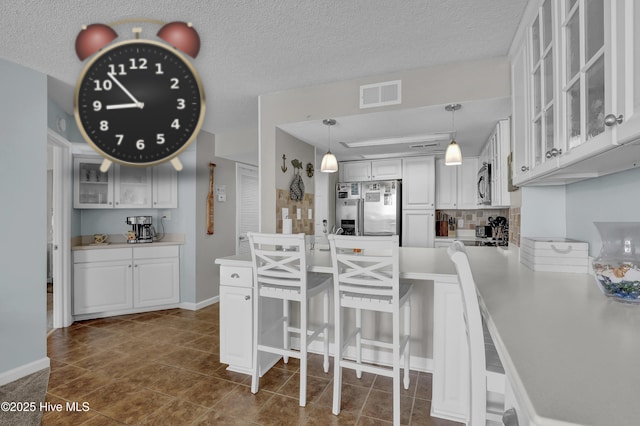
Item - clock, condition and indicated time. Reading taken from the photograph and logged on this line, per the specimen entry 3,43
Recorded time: 8,53
